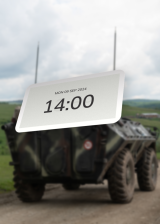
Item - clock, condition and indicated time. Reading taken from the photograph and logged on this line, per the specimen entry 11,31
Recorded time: 14,00
